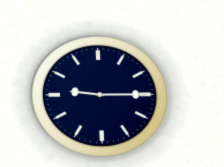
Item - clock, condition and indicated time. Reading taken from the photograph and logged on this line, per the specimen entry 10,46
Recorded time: 9,15
